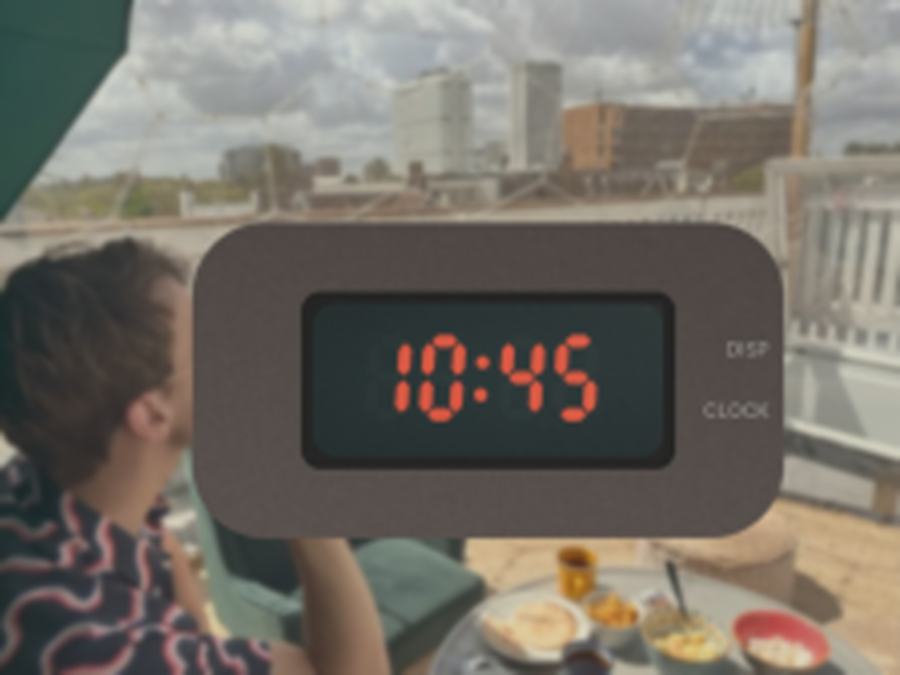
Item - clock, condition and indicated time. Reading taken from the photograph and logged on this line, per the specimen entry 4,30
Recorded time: 10,45
